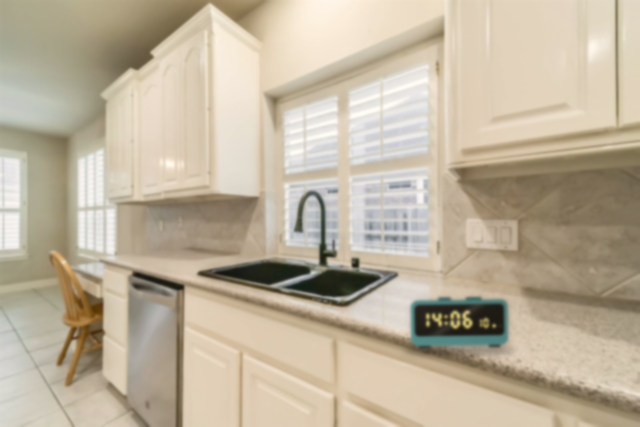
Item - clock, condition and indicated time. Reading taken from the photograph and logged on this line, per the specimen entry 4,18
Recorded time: 14,06
